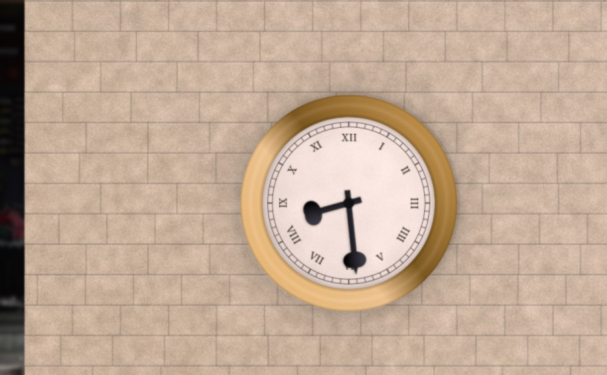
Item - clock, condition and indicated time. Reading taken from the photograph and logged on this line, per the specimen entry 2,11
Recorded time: 8,29
